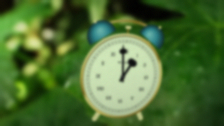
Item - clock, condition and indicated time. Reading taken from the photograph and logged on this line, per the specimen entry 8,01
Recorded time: 12,59
